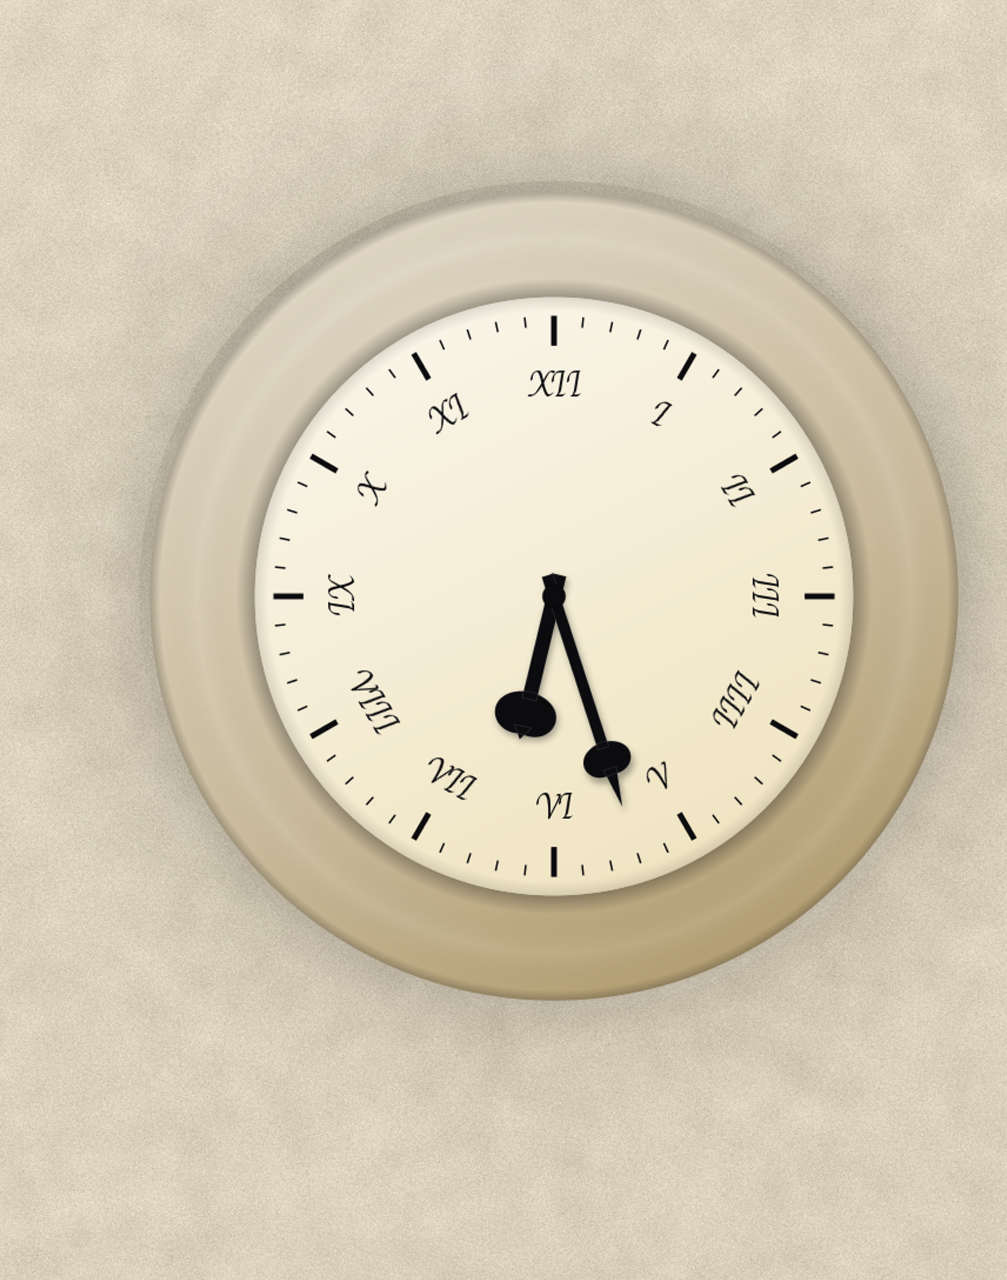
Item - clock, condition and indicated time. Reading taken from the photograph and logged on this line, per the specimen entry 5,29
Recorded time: 6,27
